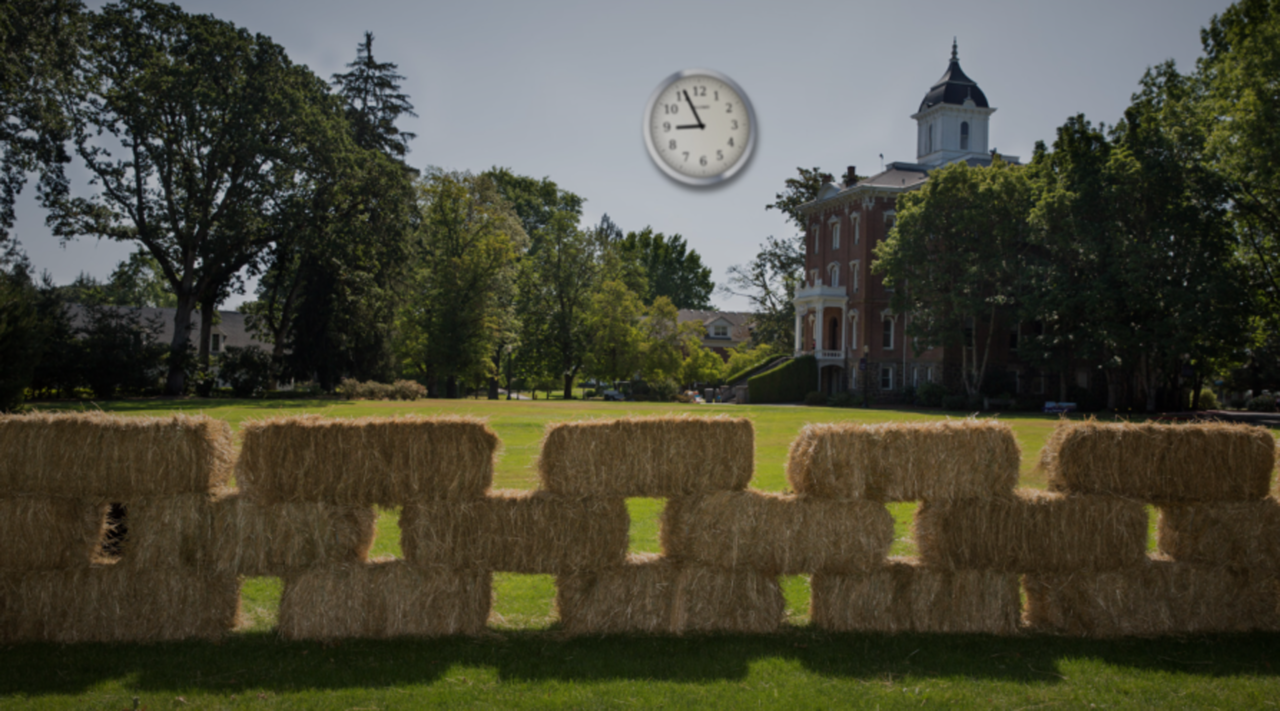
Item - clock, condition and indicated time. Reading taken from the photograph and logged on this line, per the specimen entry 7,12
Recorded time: 8,56
